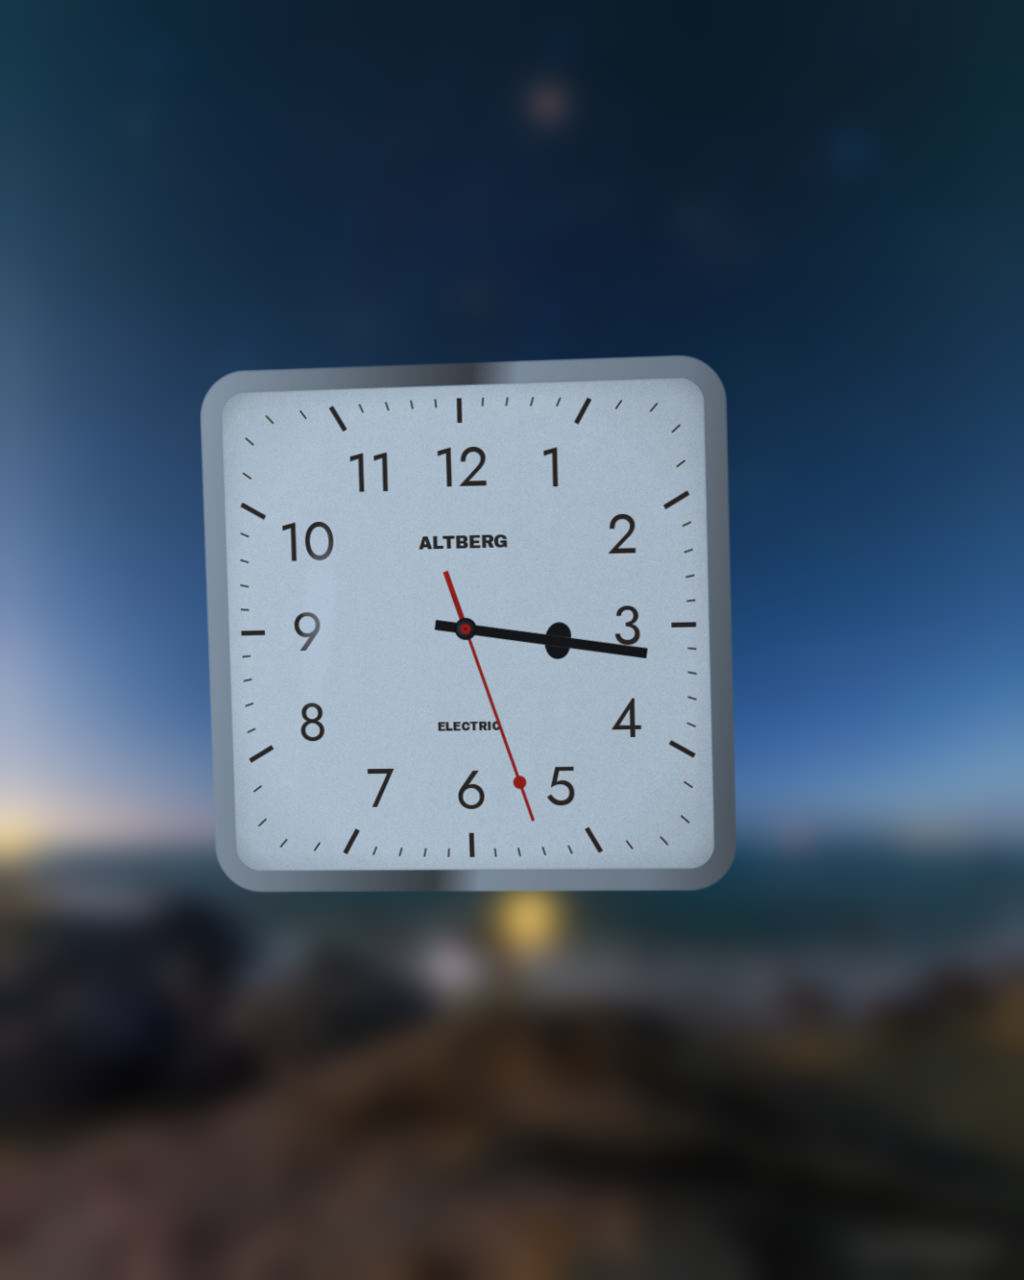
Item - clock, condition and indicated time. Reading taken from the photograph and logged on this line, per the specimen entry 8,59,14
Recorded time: 3,16,27
